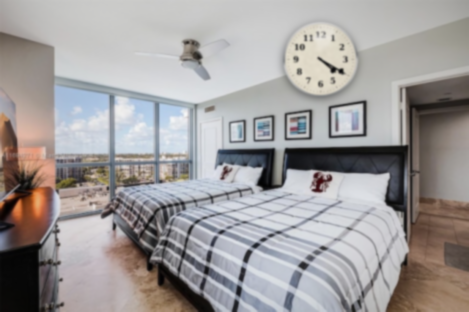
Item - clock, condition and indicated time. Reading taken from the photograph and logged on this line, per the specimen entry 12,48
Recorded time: 4,20
